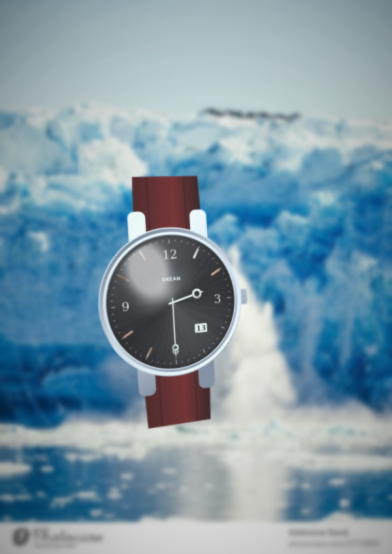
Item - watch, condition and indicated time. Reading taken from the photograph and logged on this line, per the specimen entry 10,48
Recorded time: 2,30
